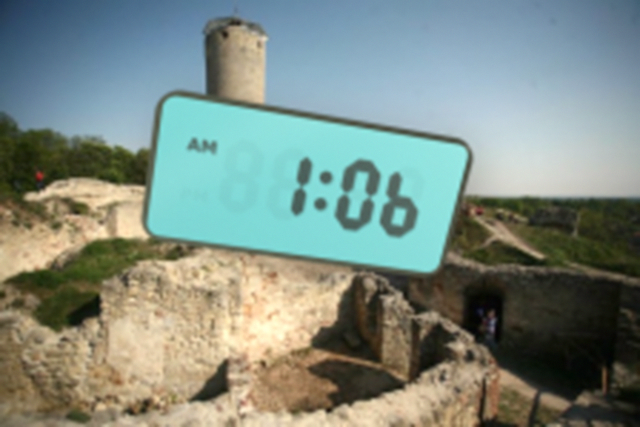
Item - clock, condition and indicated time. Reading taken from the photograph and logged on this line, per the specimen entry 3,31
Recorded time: 1,06
